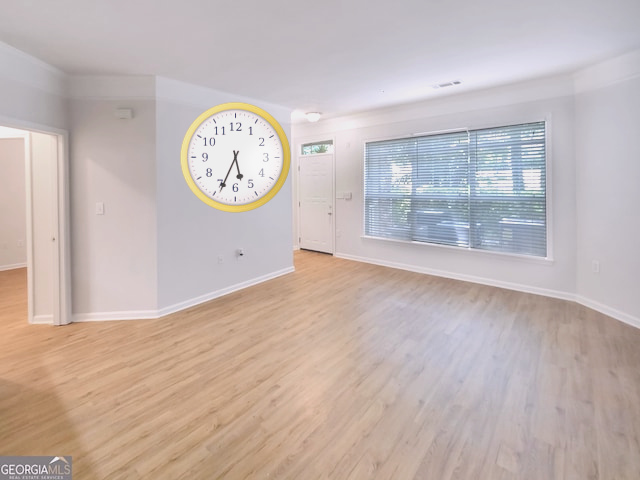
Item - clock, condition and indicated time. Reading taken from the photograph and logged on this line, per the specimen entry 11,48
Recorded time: 5,34
